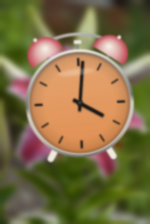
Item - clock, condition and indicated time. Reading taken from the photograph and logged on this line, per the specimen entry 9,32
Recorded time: 4,01
